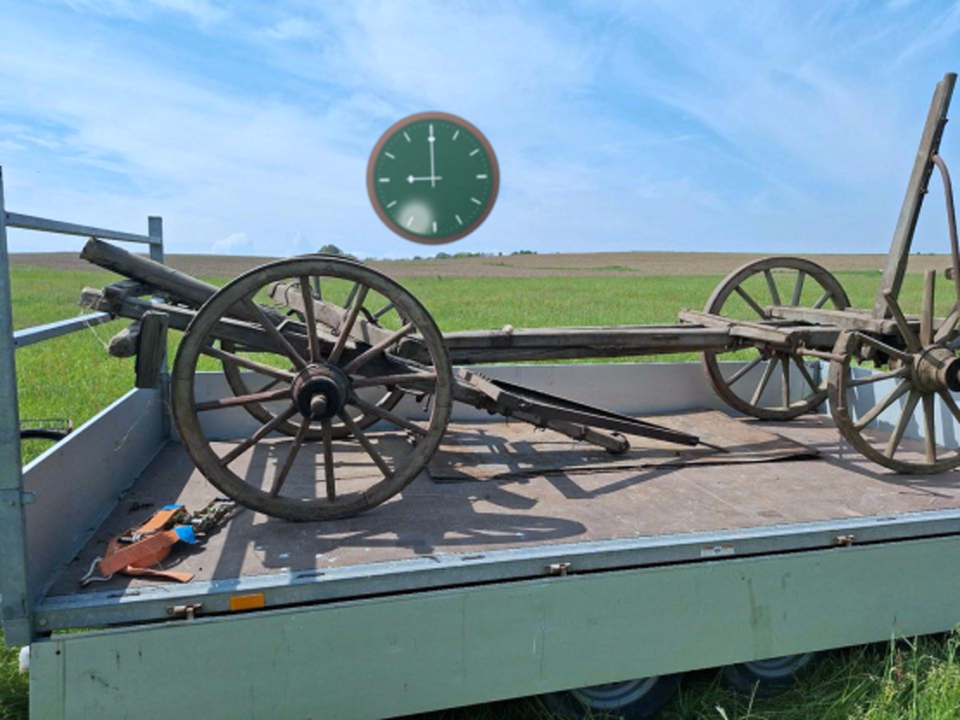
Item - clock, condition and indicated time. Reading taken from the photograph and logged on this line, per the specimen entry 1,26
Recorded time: 9,00
